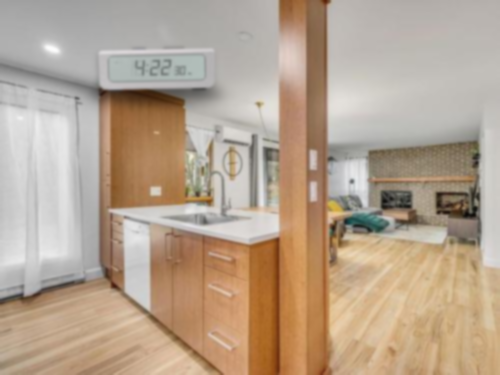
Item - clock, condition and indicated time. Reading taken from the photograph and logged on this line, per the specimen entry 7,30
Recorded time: 4,22
